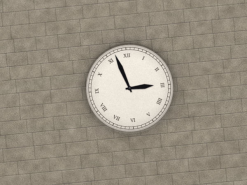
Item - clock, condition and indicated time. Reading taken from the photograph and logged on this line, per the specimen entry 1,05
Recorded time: 2,57
